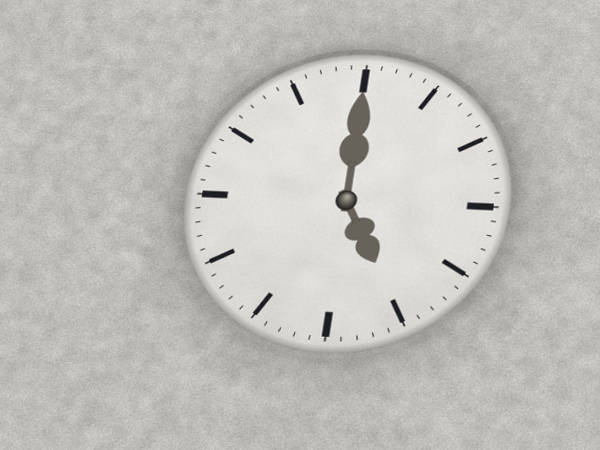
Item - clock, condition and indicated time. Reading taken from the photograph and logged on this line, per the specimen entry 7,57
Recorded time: 5,00
